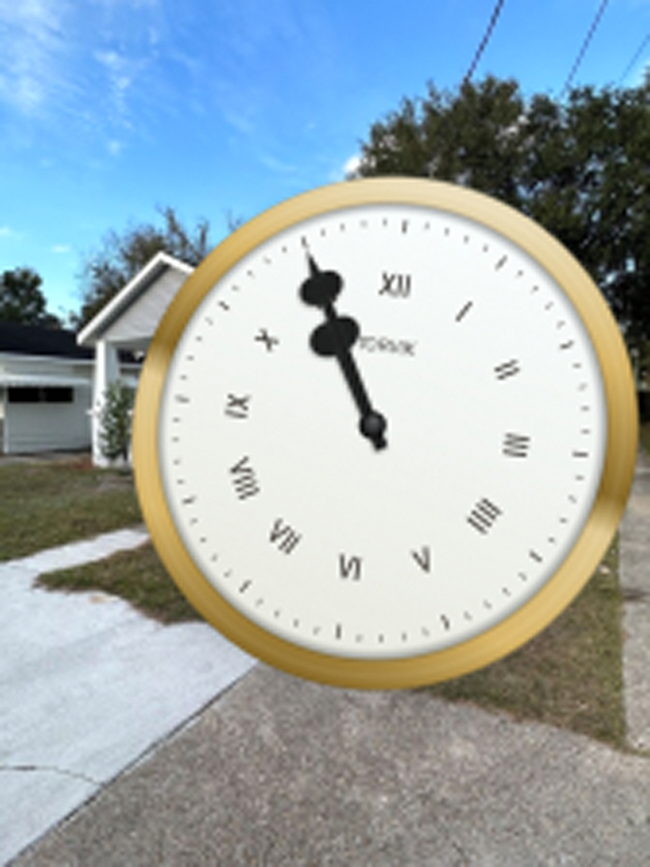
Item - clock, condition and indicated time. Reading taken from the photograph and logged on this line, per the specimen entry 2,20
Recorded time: 10,55
